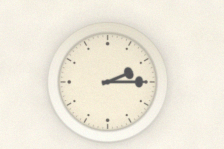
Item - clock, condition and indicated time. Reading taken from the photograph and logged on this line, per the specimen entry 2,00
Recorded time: 2,15
